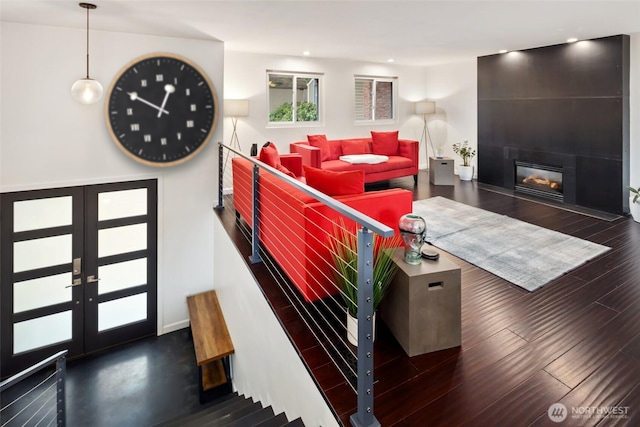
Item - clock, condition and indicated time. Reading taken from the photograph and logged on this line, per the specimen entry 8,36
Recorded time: 12,50
